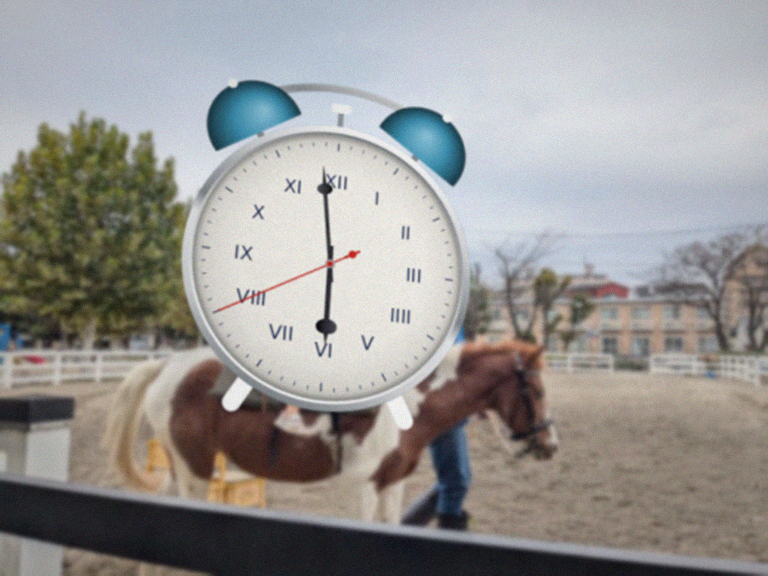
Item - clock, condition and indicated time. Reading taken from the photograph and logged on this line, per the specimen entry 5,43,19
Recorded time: 5,58,40
